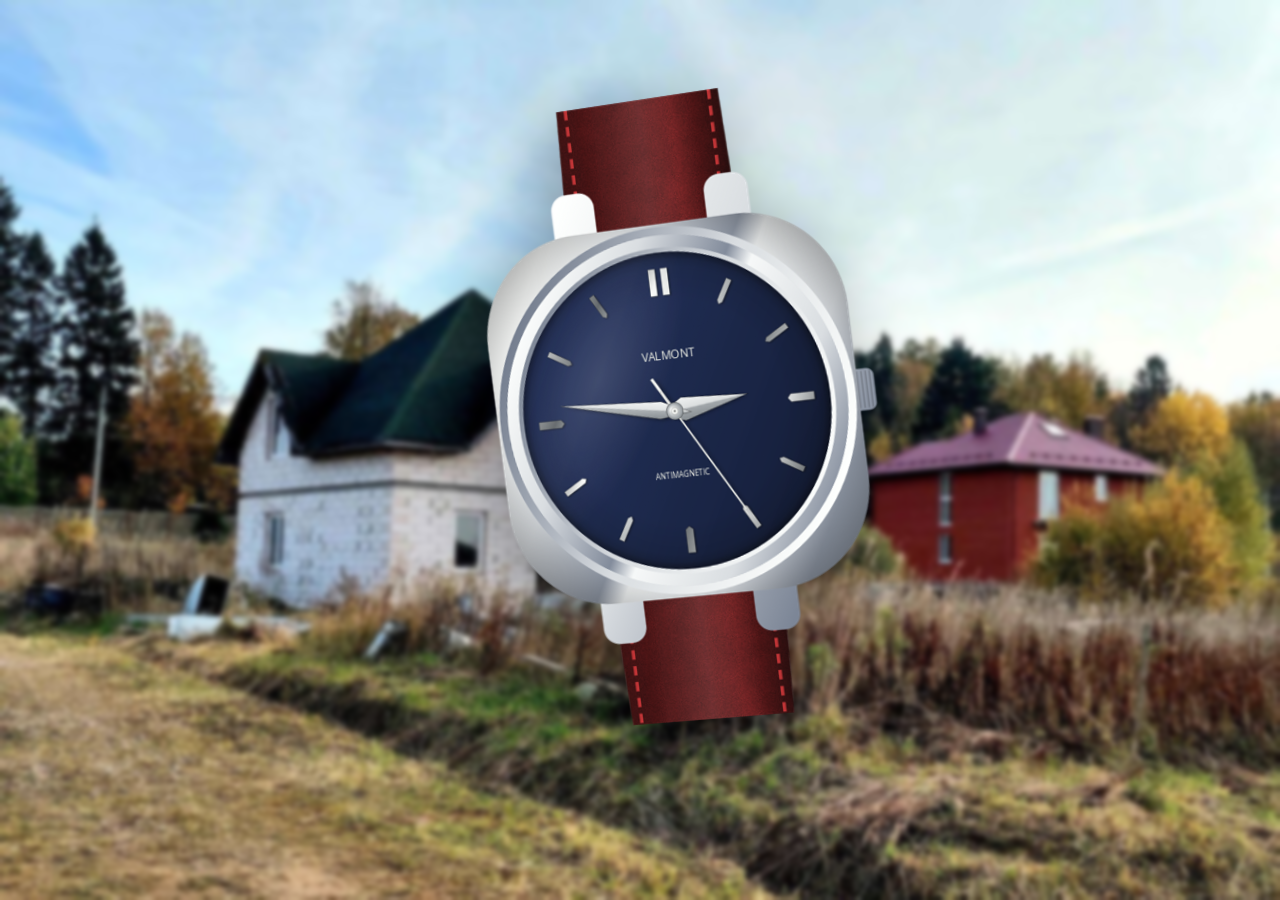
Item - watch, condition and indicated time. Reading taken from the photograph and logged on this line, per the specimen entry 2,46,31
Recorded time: 2,46,25
